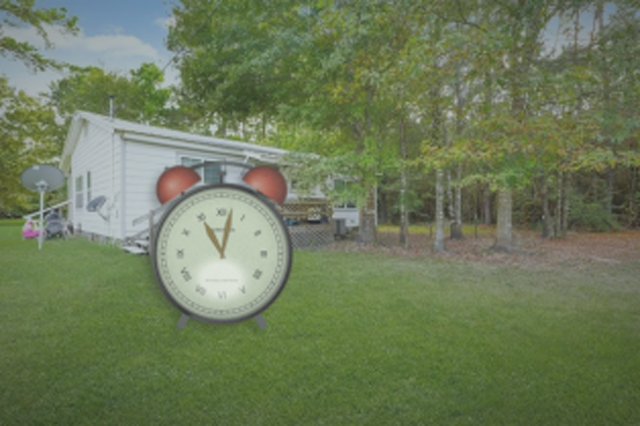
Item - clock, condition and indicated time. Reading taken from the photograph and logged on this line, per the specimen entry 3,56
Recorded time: 11,02
